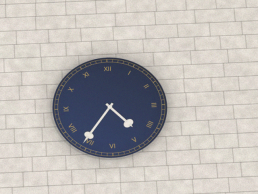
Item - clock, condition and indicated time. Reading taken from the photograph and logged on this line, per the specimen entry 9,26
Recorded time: 4,36
